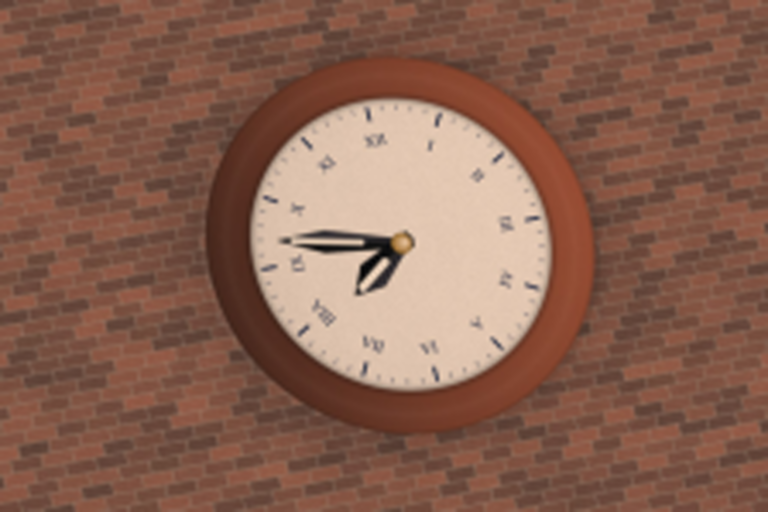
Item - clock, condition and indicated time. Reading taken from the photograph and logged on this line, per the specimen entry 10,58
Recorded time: 7,47
